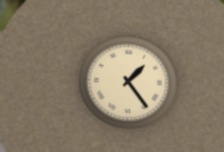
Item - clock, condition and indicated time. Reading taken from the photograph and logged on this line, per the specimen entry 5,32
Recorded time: 1,24
